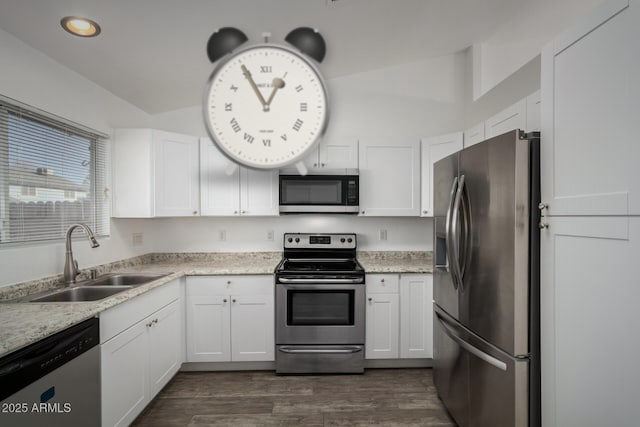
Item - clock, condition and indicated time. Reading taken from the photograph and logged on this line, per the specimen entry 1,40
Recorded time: 12,55
